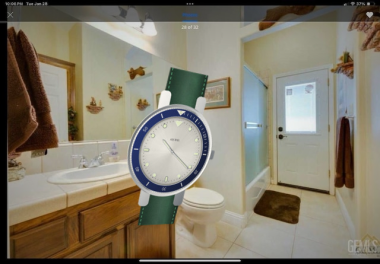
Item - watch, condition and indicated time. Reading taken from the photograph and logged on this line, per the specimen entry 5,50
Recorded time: 10,21
